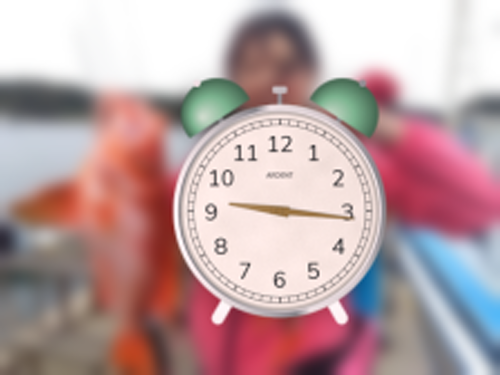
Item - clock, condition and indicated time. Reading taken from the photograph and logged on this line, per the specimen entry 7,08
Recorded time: 9,16
